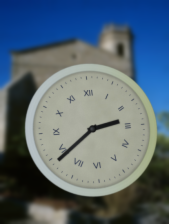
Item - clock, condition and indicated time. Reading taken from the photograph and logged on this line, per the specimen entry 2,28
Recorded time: 2,39
